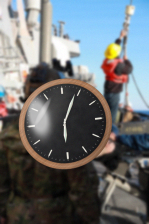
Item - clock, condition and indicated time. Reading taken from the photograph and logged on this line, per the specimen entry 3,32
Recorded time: 6,04
